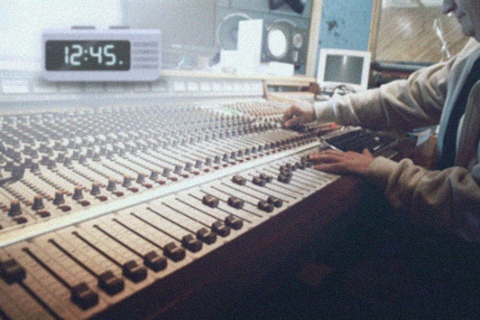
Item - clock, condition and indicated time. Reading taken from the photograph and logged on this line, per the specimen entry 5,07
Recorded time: 12,45
